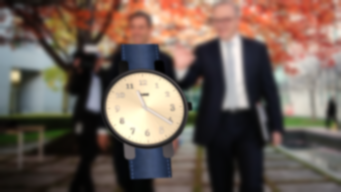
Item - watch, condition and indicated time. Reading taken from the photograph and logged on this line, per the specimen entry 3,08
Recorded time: 11,21
